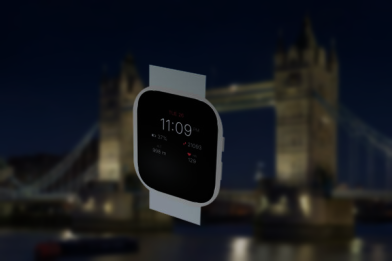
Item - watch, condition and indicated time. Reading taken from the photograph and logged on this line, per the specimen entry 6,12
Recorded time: 11,09
